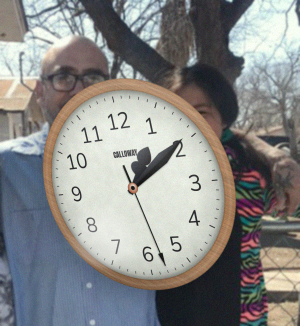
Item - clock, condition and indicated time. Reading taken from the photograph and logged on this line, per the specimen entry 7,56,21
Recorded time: 1,09,28
